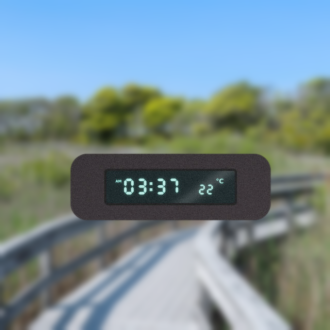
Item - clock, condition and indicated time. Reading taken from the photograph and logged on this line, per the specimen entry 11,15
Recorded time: 3,37
